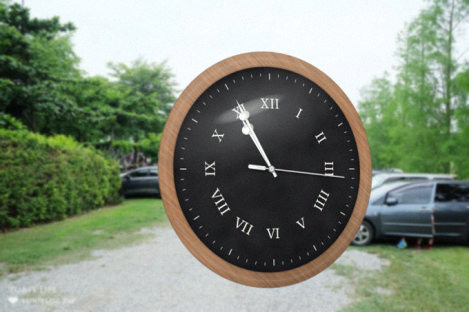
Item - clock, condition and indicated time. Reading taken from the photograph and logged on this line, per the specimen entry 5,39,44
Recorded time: 10,55,16
